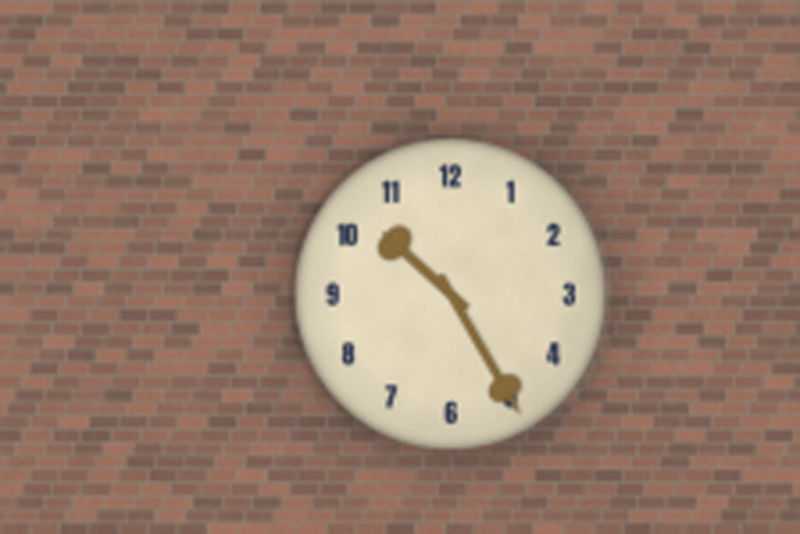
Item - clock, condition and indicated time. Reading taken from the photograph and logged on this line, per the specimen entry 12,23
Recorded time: 10,25
